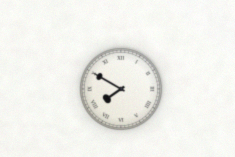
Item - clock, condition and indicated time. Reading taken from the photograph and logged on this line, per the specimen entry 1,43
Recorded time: 7,50
